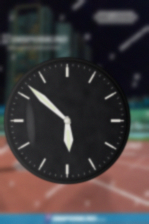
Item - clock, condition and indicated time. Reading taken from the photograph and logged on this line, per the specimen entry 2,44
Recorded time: 5,52
